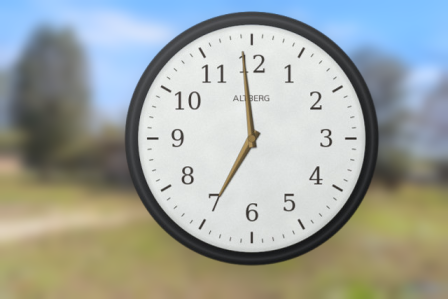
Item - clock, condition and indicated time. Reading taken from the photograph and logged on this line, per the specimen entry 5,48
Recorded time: 6,59
